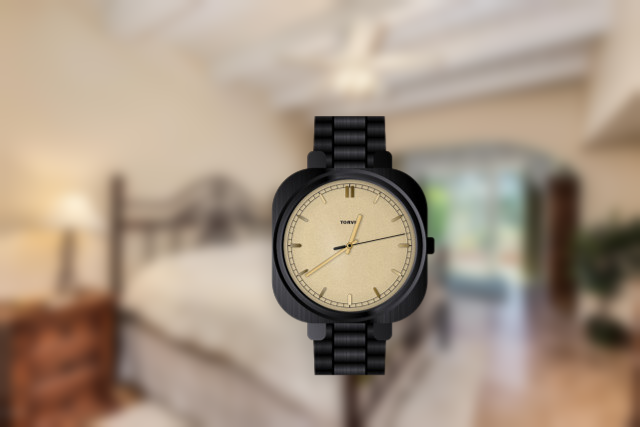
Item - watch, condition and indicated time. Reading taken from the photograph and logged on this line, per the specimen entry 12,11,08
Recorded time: 12,39,13
